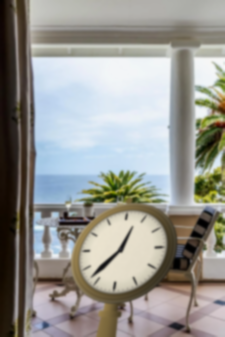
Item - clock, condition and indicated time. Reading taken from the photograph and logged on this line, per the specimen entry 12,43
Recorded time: 12,37
